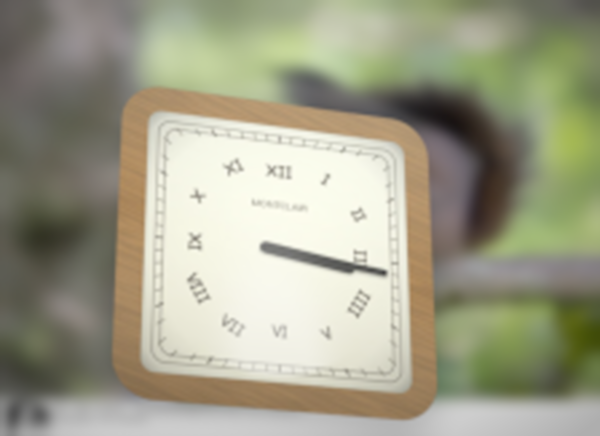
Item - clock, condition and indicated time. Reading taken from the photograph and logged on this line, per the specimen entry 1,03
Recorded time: 3,16
